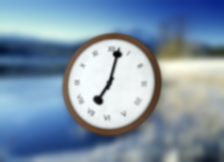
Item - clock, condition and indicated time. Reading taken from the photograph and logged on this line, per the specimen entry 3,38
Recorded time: 7,02
